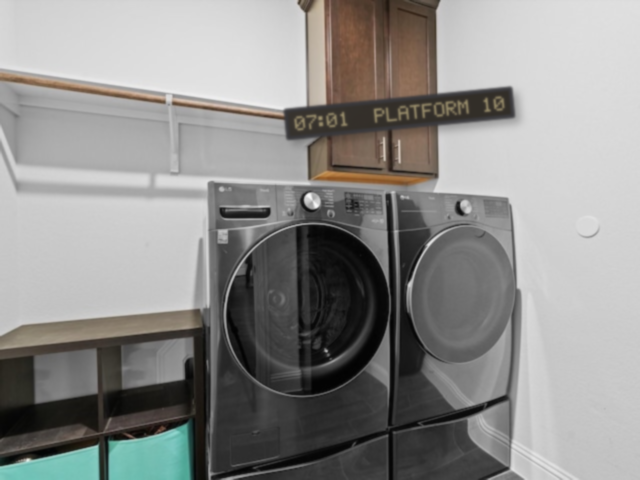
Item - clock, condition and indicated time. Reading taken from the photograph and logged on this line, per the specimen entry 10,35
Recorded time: 7,01
